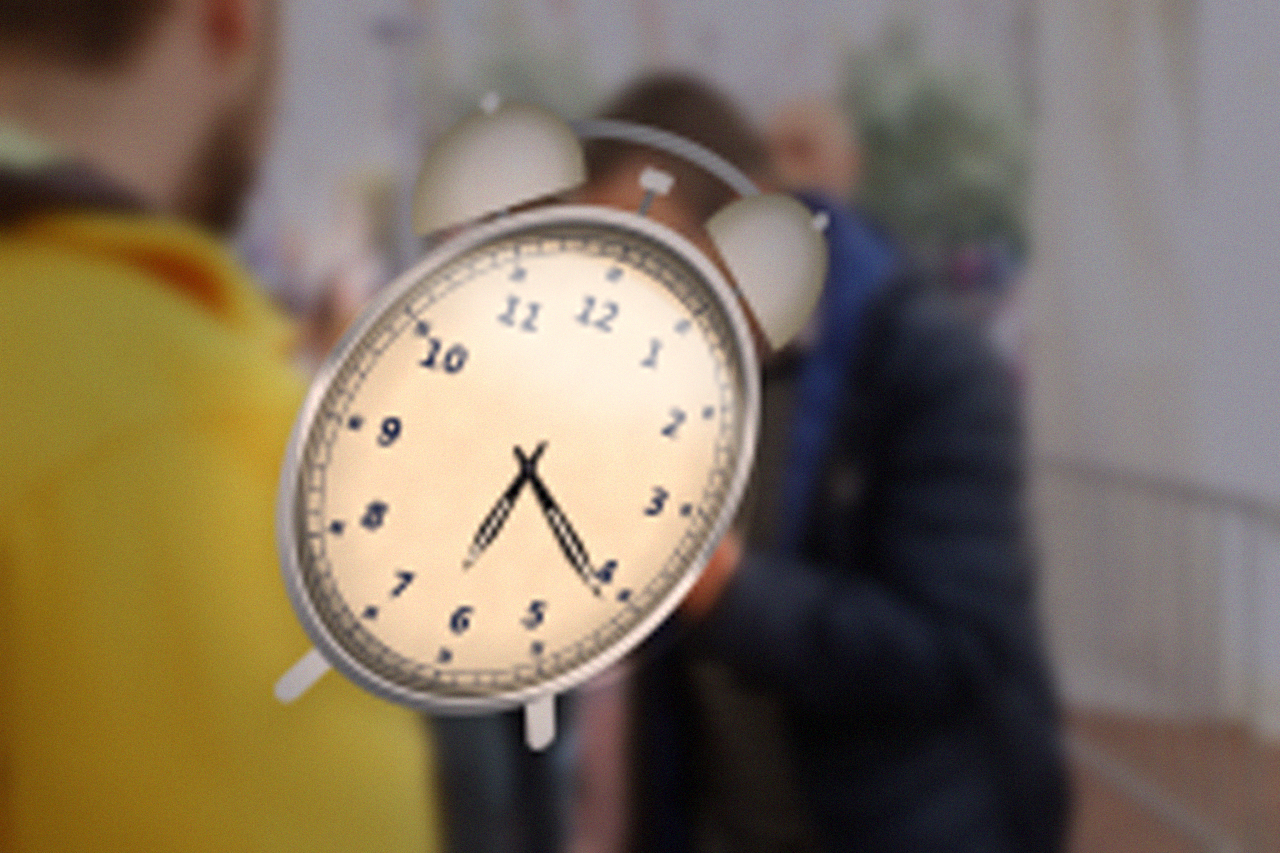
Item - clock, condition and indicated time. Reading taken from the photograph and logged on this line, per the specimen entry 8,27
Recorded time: 6,21
